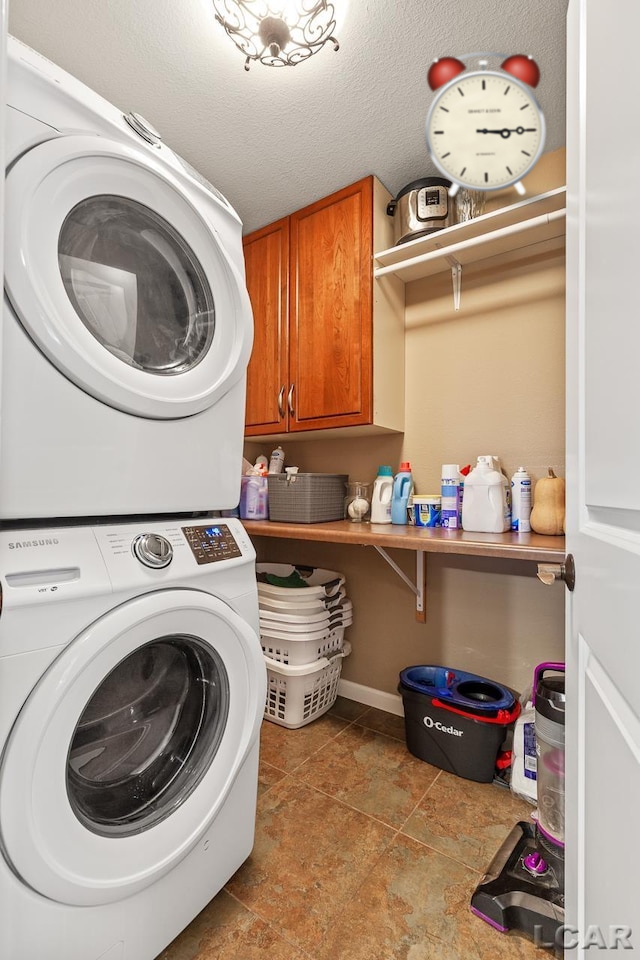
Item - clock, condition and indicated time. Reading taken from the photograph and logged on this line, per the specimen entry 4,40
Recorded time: 3,15
